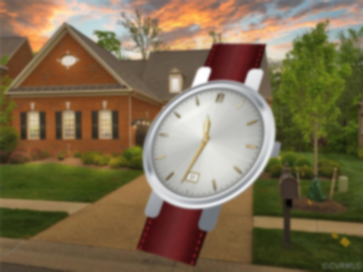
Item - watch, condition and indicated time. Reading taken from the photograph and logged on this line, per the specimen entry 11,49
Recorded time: 11,32
